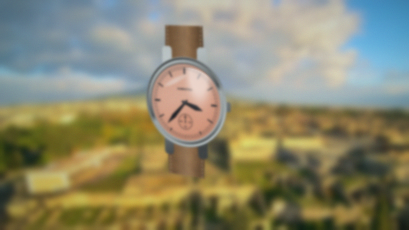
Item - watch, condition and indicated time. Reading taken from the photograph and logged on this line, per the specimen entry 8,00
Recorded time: 3,37
